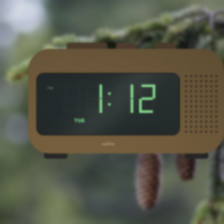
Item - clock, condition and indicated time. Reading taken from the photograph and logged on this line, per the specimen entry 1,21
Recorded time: 1,12
